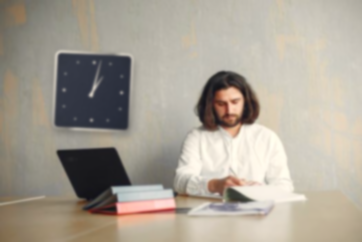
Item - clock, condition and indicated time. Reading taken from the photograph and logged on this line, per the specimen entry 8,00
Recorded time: 1,02
